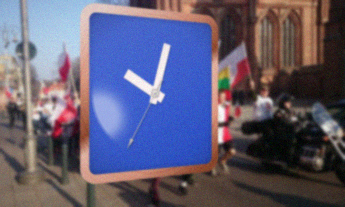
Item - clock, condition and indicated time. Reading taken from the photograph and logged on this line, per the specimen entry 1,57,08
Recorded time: 10,02,35
